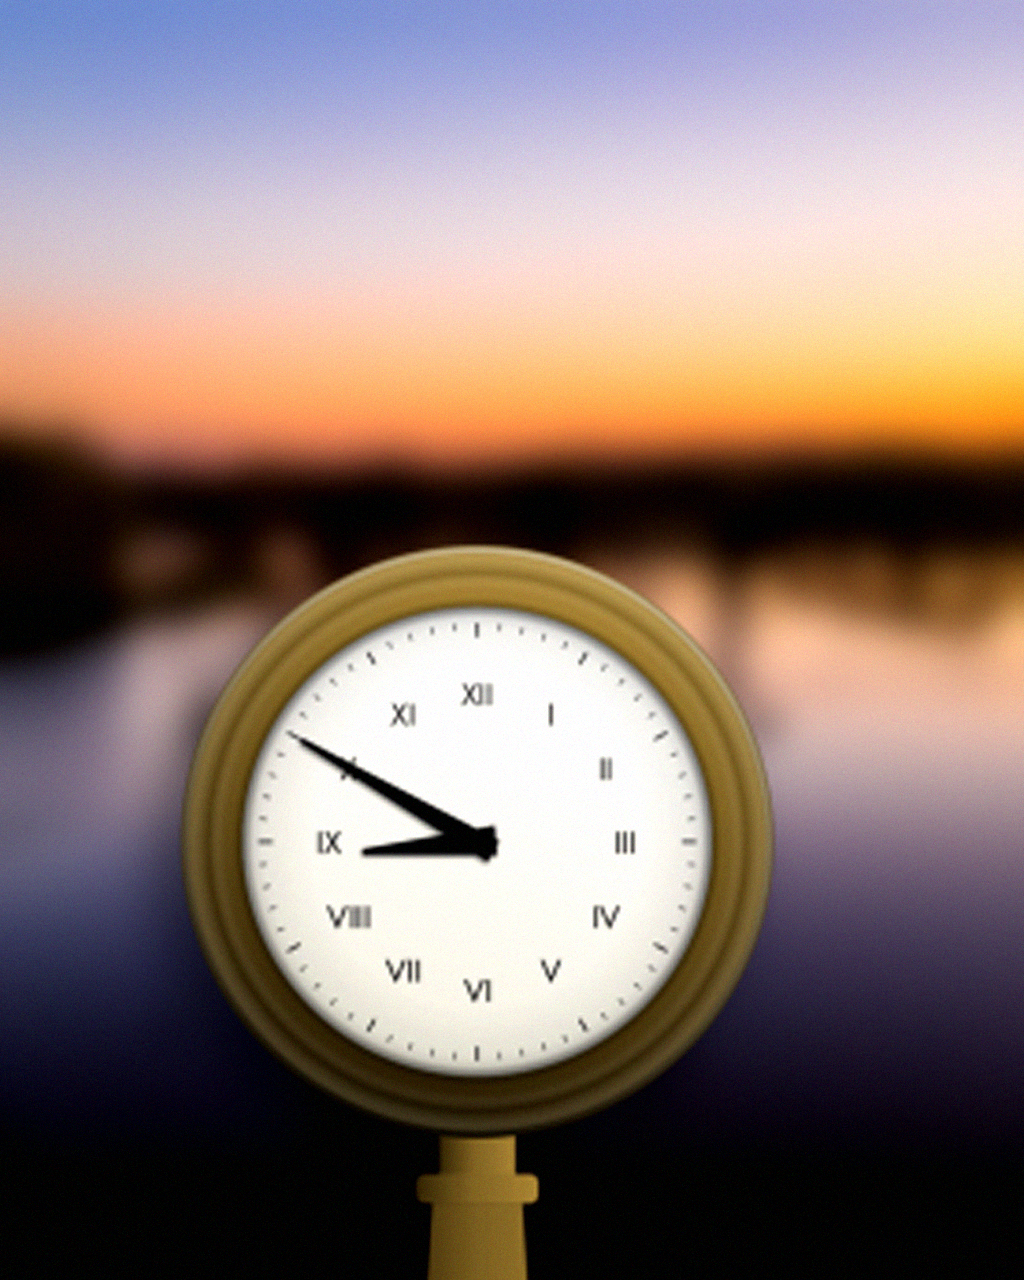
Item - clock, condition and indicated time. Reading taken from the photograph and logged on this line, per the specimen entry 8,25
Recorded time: 8,50
